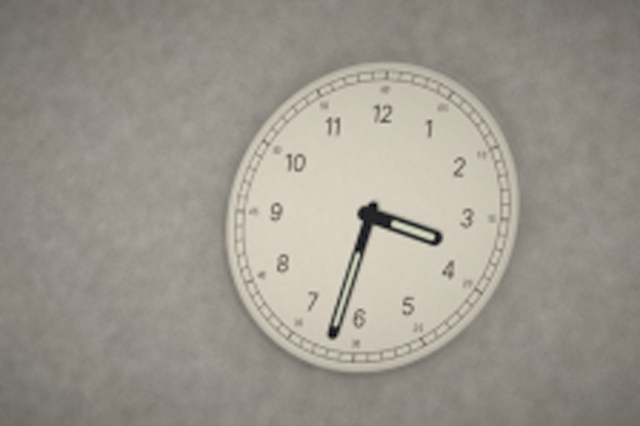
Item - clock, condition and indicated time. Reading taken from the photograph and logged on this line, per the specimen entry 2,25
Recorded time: 3,32
